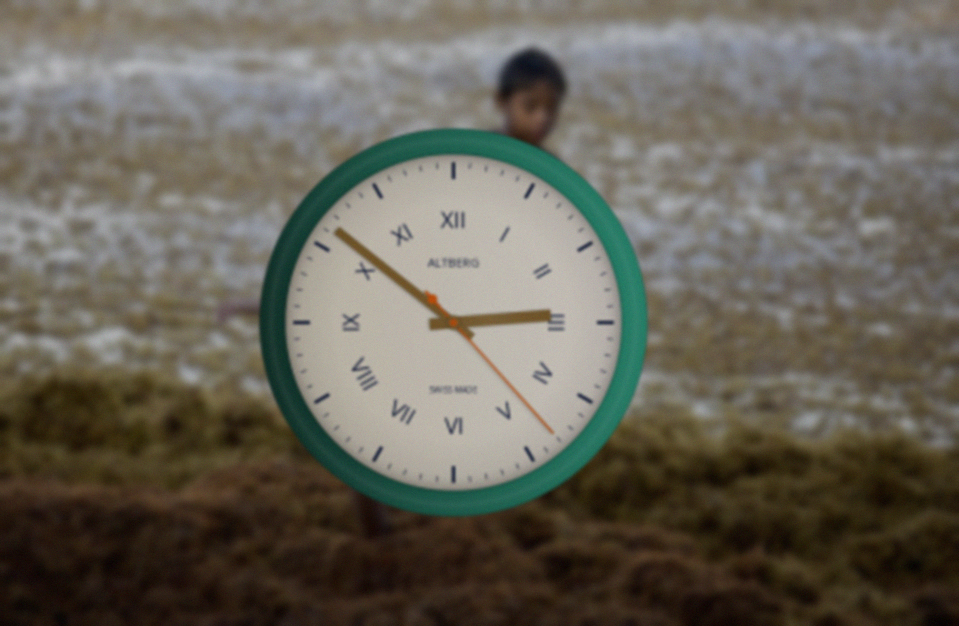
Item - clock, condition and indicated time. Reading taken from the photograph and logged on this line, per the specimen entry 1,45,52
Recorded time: 2,51,23
